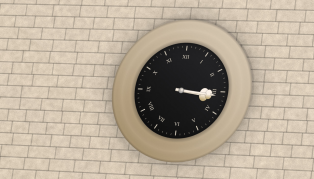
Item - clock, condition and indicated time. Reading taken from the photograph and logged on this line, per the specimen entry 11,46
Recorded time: 3,16
